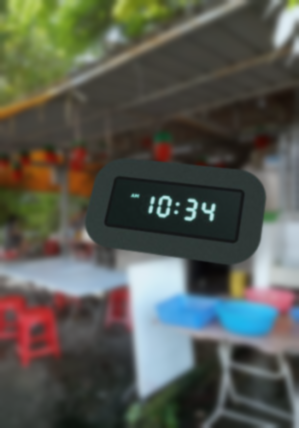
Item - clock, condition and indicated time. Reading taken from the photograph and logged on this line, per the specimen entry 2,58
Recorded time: 10,34
